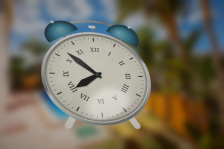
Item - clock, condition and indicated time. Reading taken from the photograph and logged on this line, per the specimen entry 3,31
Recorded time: 7,52
